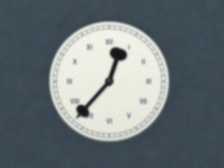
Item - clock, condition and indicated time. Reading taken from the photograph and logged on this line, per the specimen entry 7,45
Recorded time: 12,37
